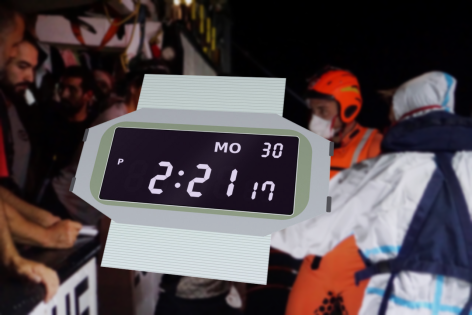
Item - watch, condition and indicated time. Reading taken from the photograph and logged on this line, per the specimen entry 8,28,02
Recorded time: 2,21,17
